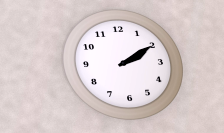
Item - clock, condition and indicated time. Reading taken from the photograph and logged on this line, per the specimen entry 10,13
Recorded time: 2,10
